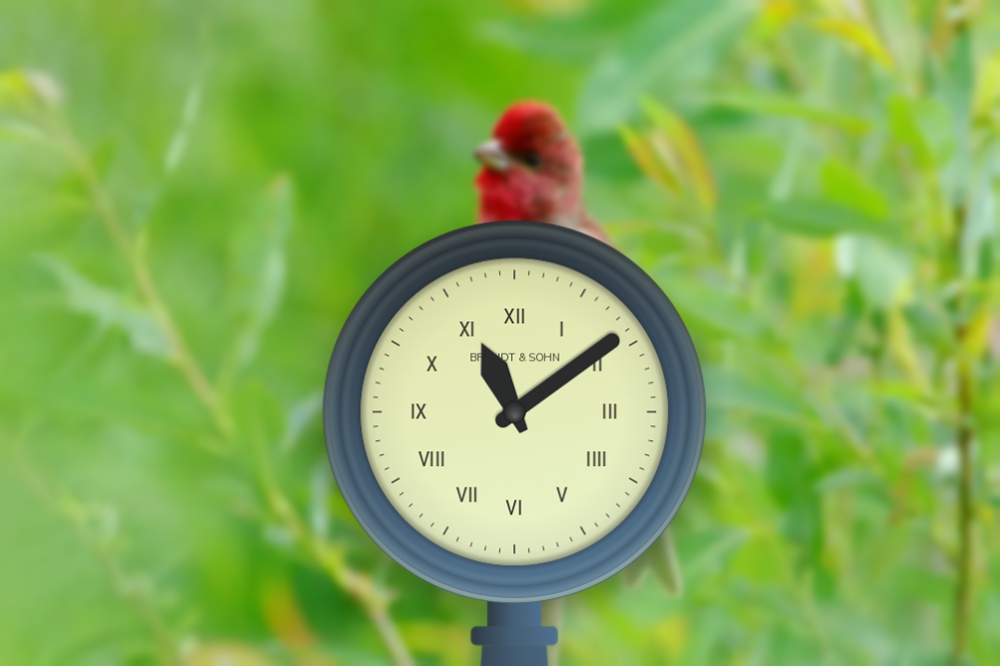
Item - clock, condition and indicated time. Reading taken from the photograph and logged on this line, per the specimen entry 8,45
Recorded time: 11,09
